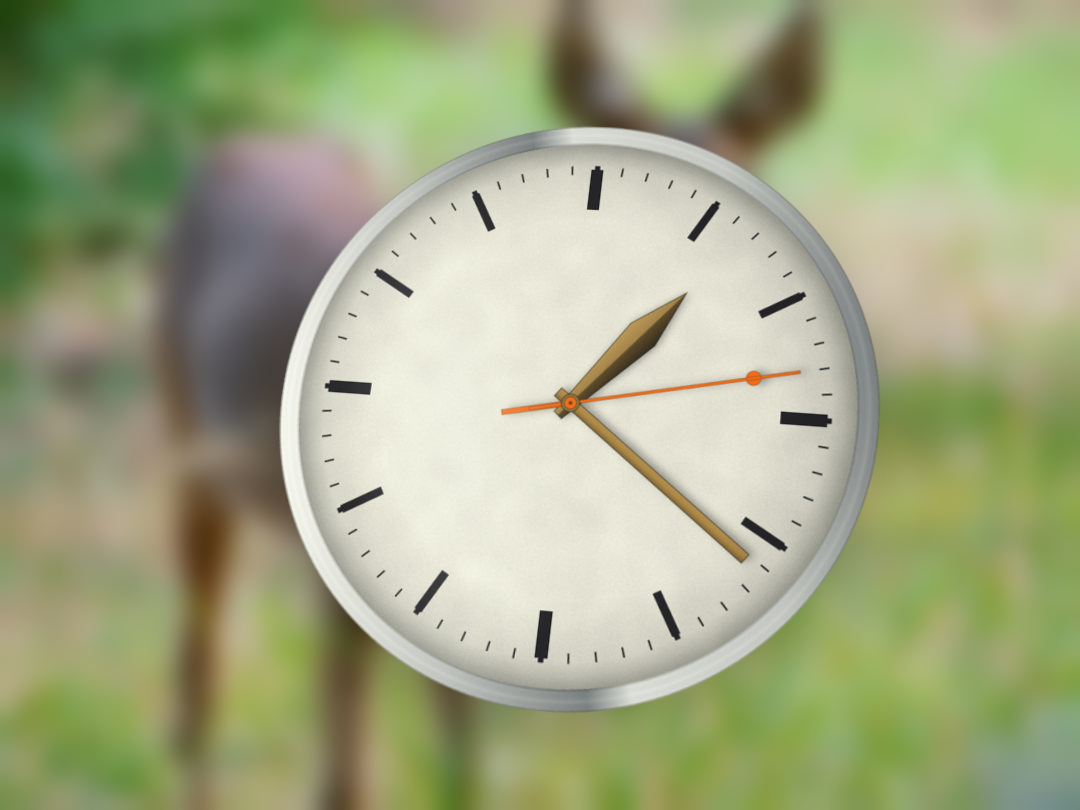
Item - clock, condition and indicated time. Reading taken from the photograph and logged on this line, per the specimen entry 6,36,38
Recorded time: 1,21,13
